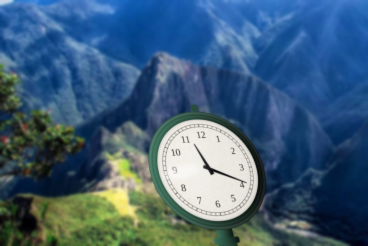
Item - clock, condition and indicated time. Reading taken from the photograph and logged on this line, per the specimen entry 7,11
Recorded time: 11,19
